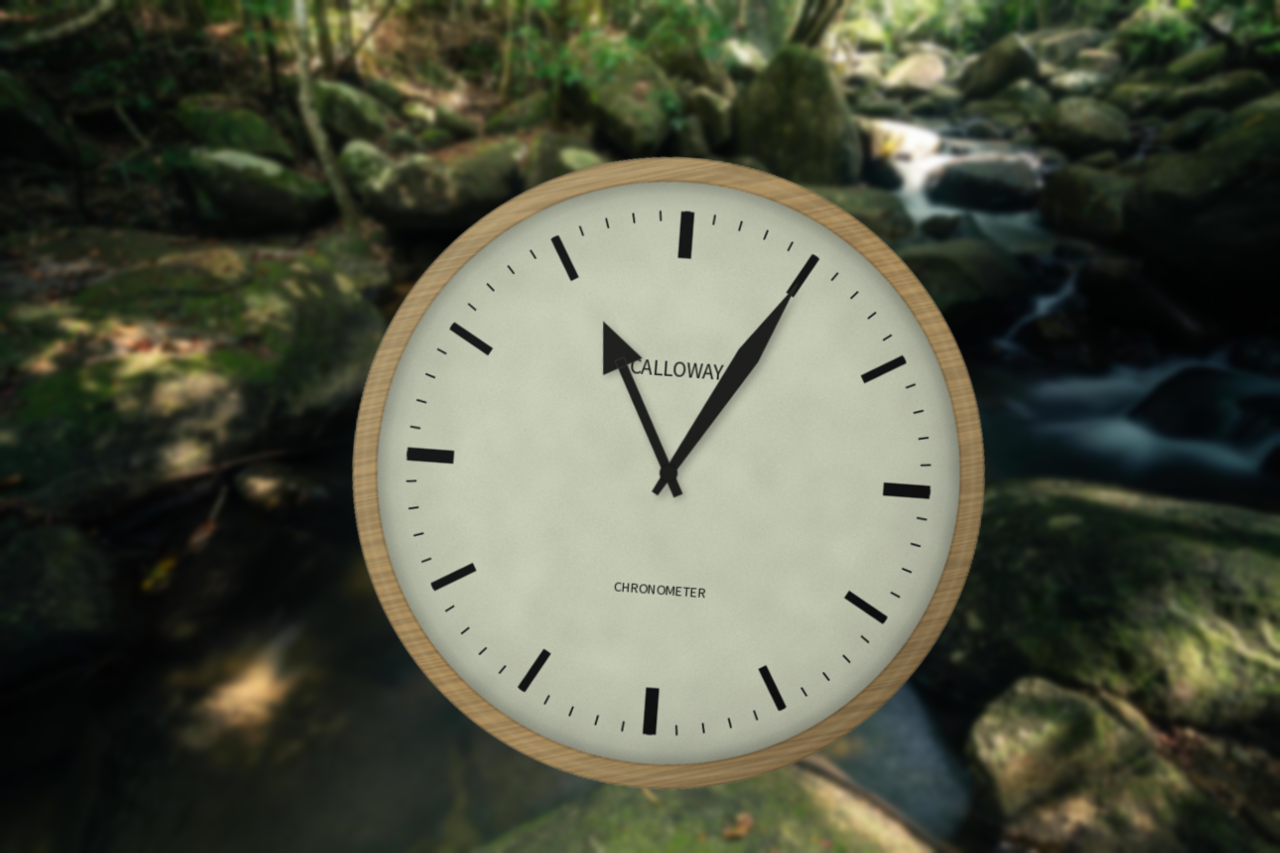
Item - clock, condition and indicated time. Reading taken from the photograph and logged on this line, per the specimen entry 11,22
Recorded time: 11,05
